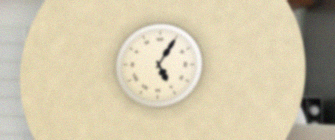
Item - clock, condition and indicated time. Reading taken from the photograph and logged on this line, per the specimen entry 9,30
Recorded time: 5,05
